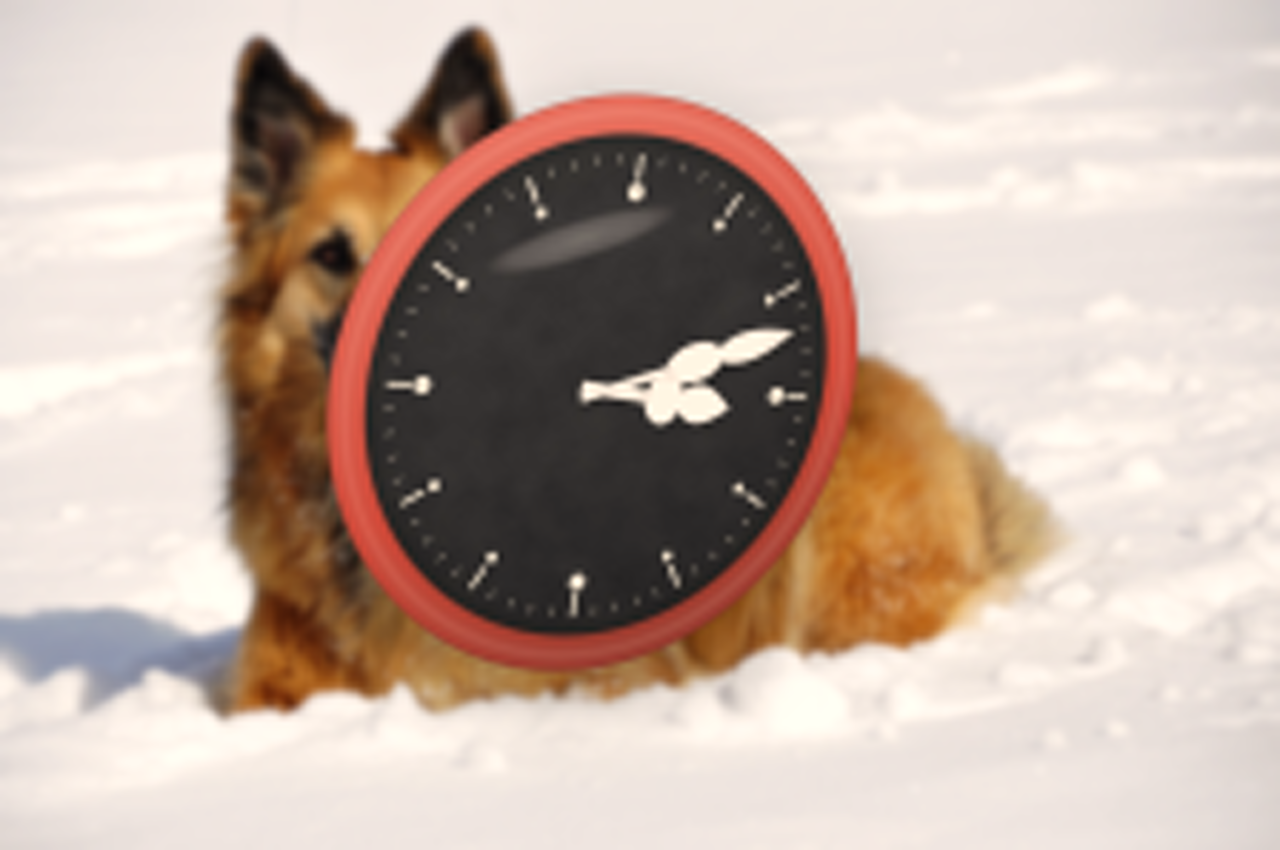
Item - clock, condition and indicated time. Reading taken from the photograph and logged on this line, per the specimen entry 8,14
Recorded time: 3,12
